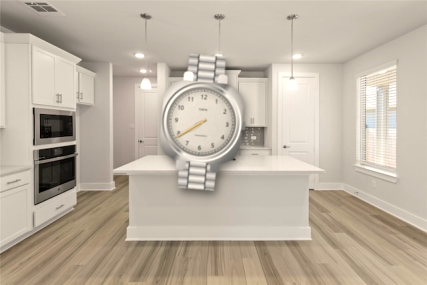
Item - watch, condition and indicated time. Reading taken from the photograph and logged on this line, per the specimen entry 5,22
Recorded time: 7,39
